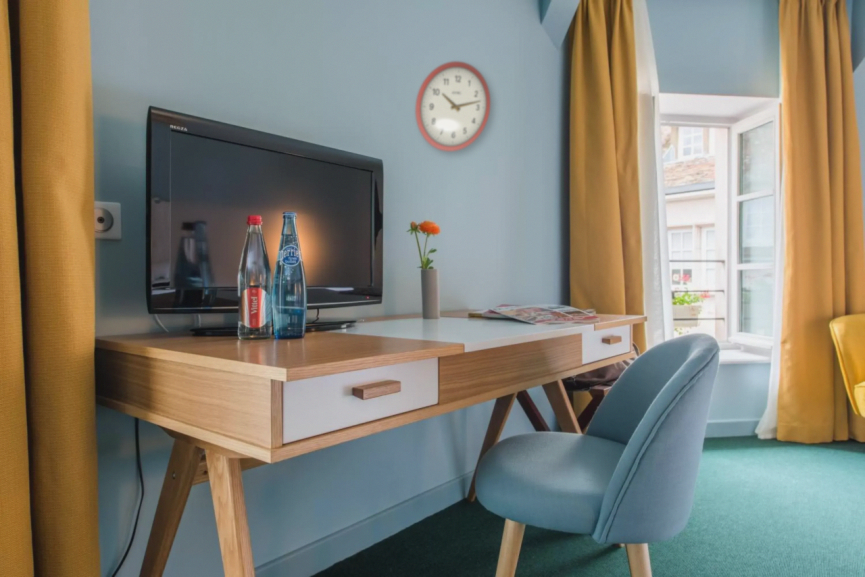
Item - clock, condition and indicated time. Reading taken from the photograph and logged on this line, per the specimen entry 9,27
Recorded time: 10,13
